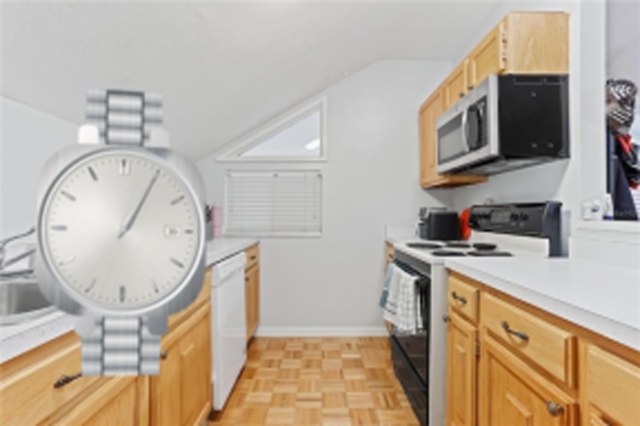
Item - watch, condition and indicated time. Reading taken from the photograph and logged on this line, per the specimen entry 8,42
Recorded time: 1,05
